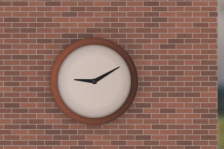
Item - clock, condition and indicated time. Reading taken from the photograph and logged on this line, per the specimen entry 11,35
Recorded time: 9,10
